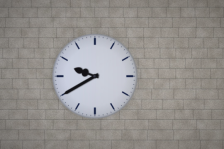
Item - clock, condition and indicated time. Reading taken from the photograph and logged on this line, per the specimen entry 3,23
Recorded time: 9,40
